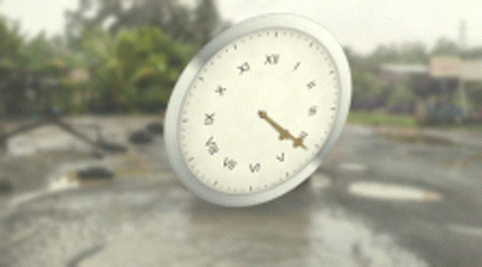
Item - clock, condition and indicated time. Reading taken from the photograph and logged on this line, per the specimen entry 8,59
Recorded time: 4,21
